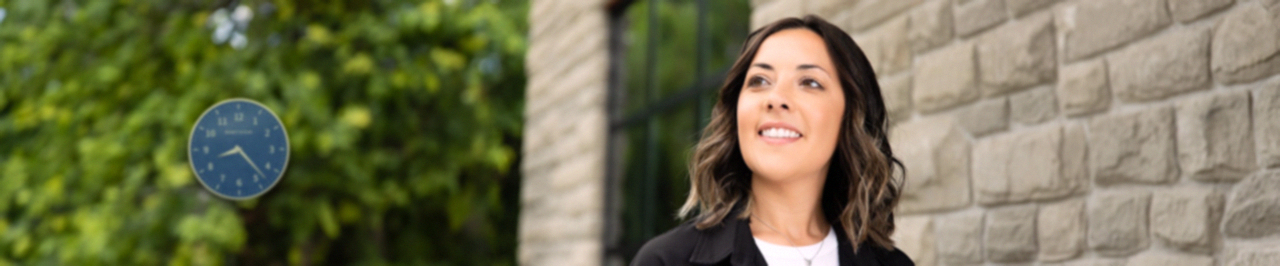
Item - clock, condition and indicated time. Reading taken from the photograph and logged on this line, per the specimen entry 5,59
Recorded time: 8,23
